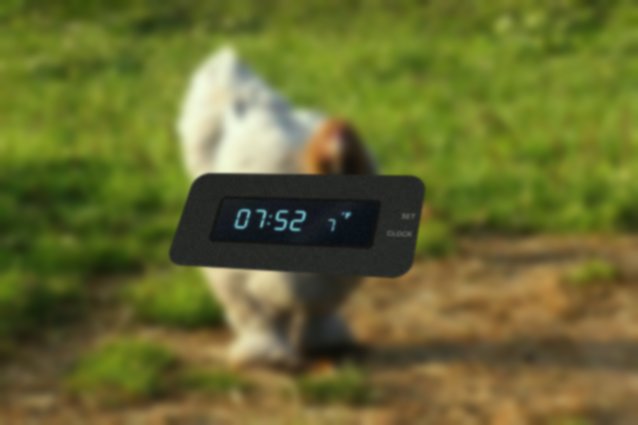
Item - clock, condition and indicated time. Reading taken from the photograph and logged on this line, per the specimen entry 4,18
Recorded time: 7,52
